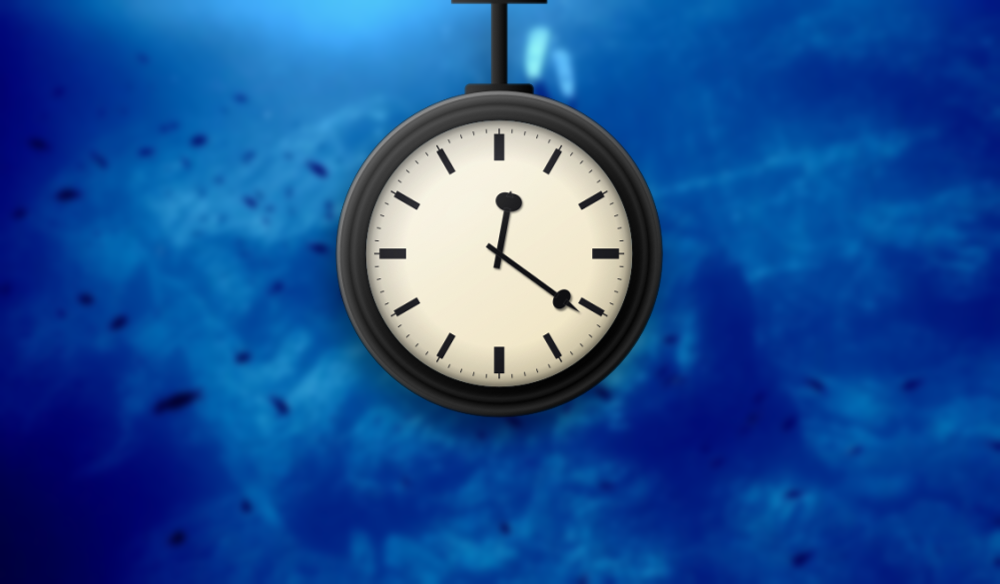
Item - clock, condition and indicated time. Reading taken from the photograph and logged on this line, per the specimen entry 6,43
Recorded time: 12,21
